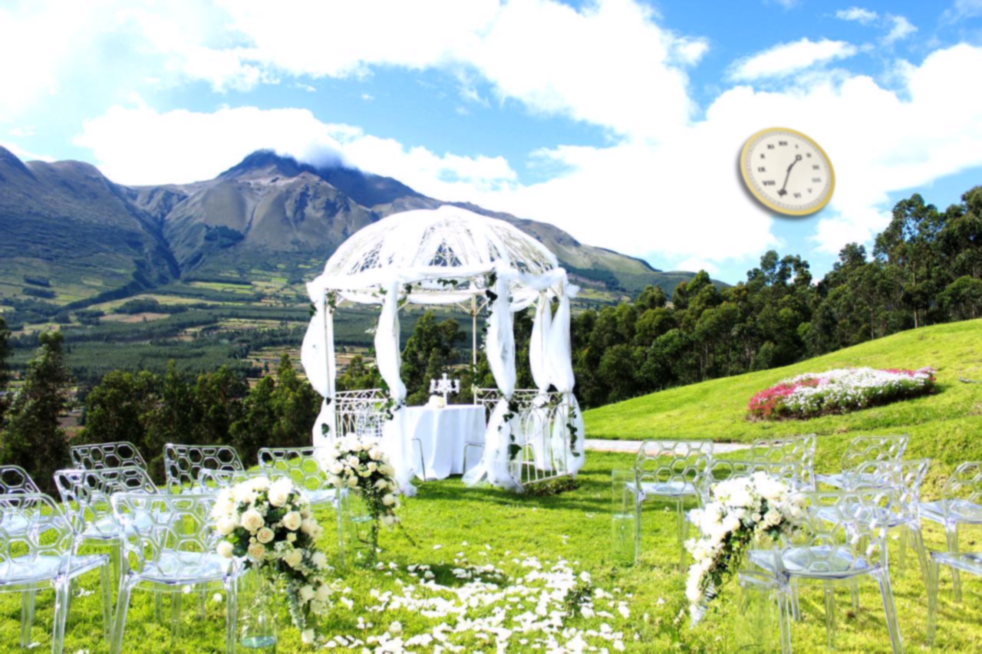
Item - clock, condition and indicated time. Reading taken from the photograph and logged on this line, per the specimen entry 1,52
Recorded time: 1,35
